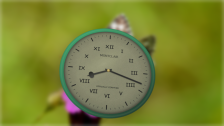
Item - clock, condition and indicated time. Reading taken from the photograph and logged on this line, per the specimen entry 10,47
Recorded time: 8,18
